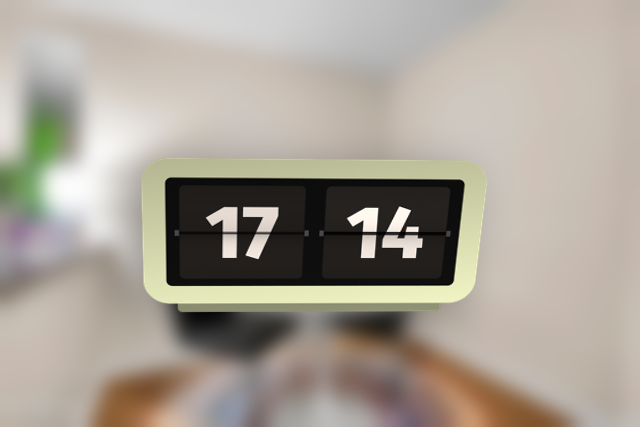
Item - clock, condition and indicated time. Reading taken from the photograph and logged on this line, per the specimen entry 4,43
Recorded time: 17,14
